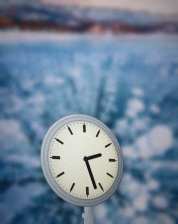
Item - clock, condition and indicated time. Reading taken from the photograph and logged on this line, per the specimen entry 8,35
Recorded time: 2,27
